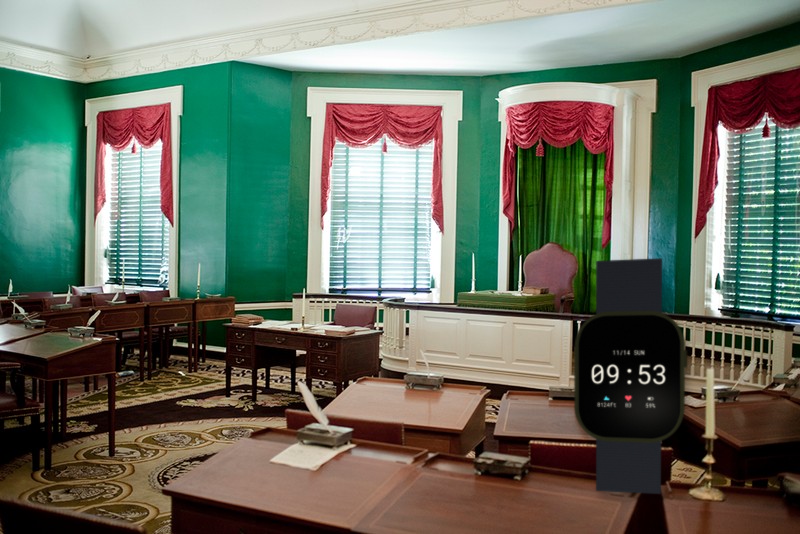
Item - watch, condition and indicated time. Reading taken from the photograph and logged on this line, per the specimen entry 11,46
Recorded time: 9,53
